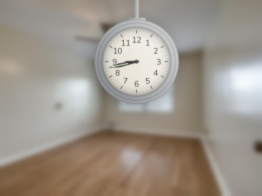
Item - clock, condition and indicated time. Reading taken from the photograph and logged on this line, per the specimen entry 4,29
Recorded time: 8,43
